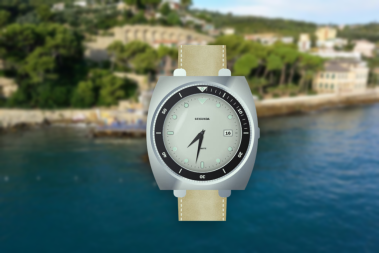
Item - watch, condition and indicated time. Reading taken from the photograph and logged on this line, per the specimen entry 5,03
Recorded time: 7,32
